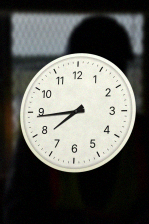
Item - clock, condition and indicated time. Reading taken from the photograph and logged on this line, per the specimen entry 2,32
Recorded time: 7,44
